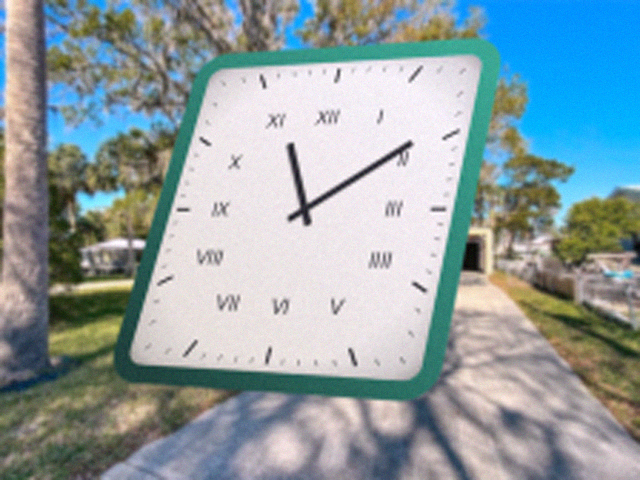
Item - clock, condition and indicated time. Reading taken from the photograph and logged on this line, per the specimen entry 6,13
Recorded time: 11,09
